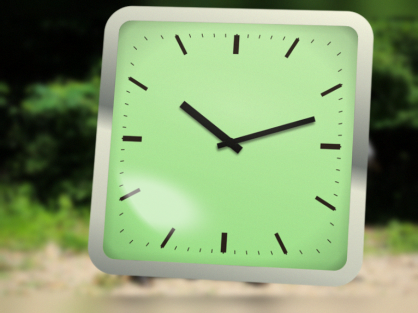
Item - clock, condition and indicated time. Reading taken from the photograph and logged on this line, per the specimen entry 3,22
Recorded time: 10,12
